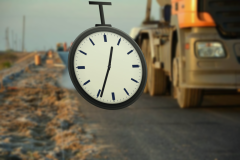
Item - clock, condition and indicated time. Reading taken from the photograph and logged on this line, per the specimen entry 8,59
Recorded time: 12,34
